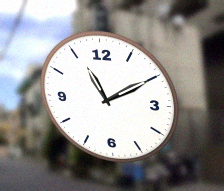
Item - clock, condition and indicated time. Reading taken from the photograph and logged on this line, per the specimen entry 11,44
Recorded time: 11,10
